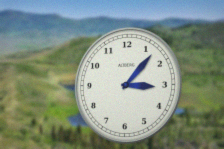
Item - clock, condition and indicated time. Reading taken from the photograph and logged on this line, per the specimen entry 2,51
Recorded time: 3,07
